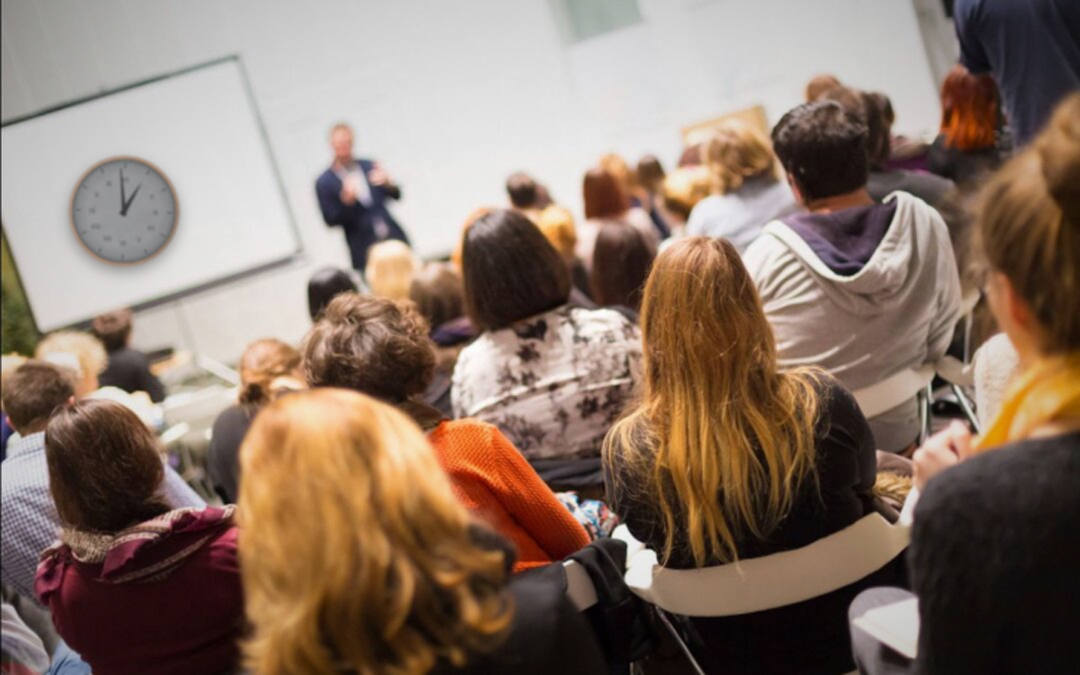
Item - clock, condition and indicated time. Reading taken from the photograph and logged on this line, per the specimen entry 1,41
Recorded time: 12,59
